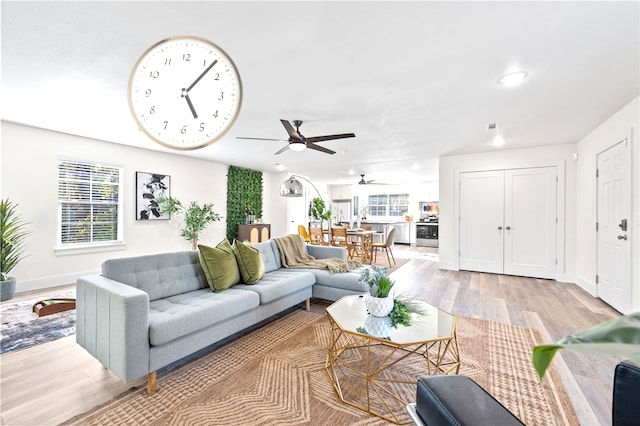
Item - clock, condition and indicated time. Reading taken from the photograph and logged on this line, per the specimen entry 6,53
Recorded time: 5,07
